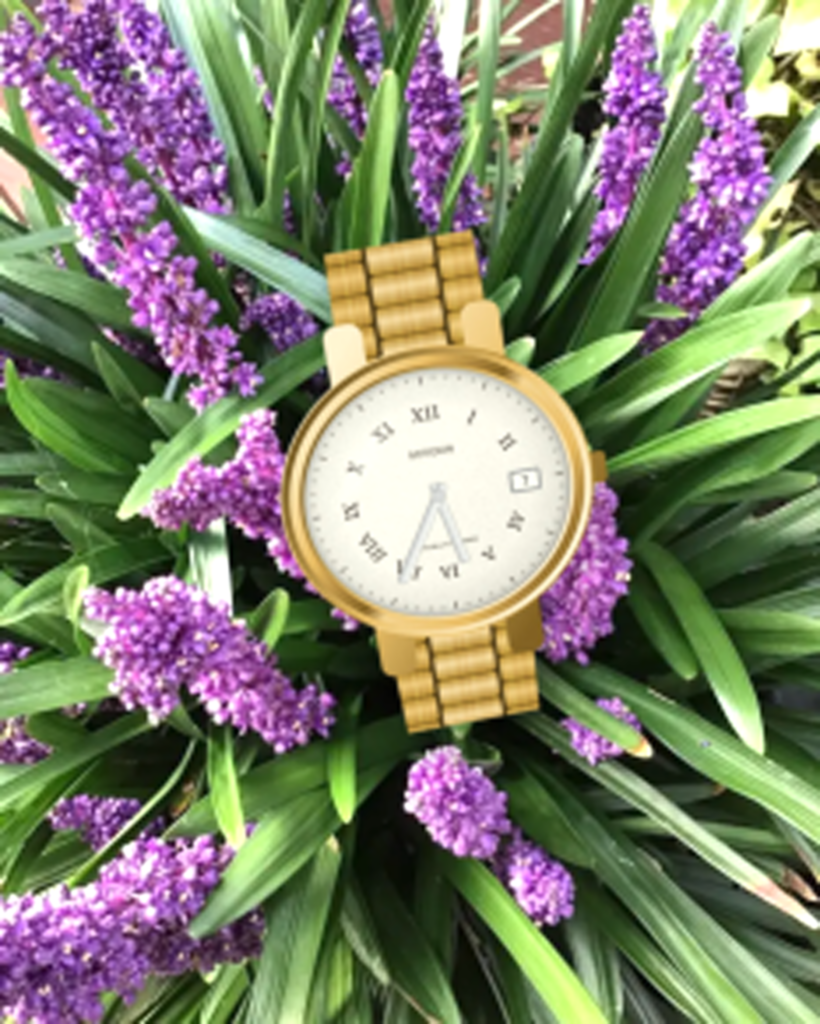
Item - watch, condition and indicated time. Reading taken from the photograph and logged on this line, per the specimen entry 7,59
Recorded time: 5,35
